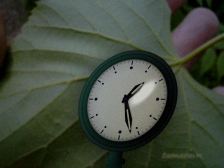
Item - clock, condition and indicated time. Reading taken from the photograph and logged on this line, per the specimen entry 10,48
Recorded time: 1,27
